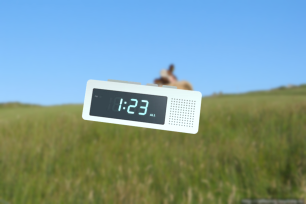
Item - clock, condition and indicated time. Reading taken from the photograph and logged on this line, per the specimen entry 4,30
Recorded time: 1,23
